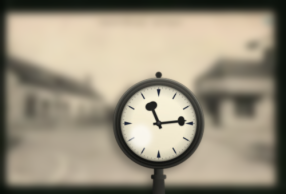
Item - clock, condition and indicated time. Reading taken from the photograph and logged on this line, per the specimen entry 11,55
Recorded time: 11,14
